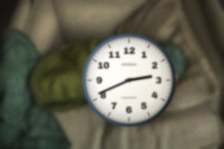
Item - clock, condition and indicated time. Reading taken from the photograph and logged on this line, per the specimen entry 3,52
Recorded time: 2,41
